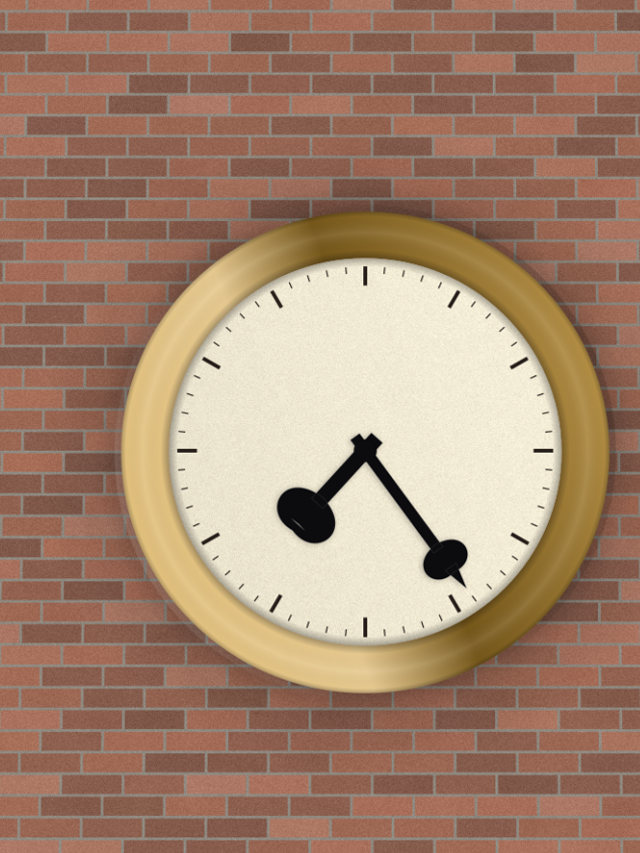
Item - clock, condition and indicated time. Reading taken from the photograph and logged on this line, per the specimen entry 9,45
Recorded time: 7,24
